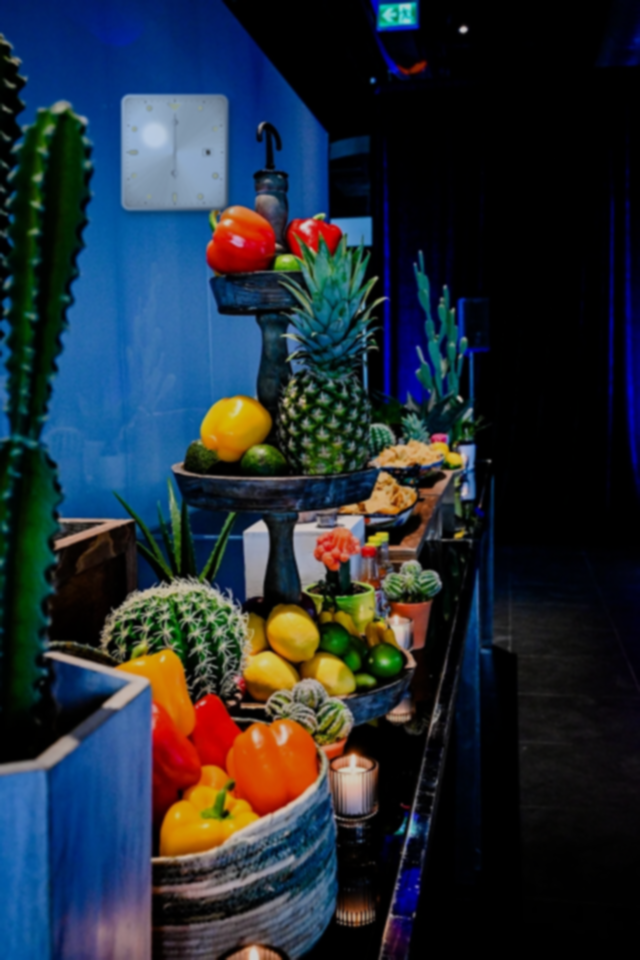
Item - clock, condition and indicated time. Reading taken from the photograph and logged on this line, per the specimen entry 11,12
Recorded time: 6,00
